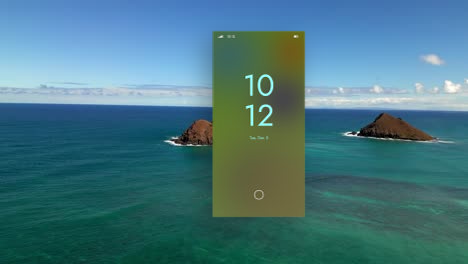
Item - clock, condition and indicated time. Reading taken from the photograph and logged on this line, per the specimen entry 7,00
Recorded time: 10,12
